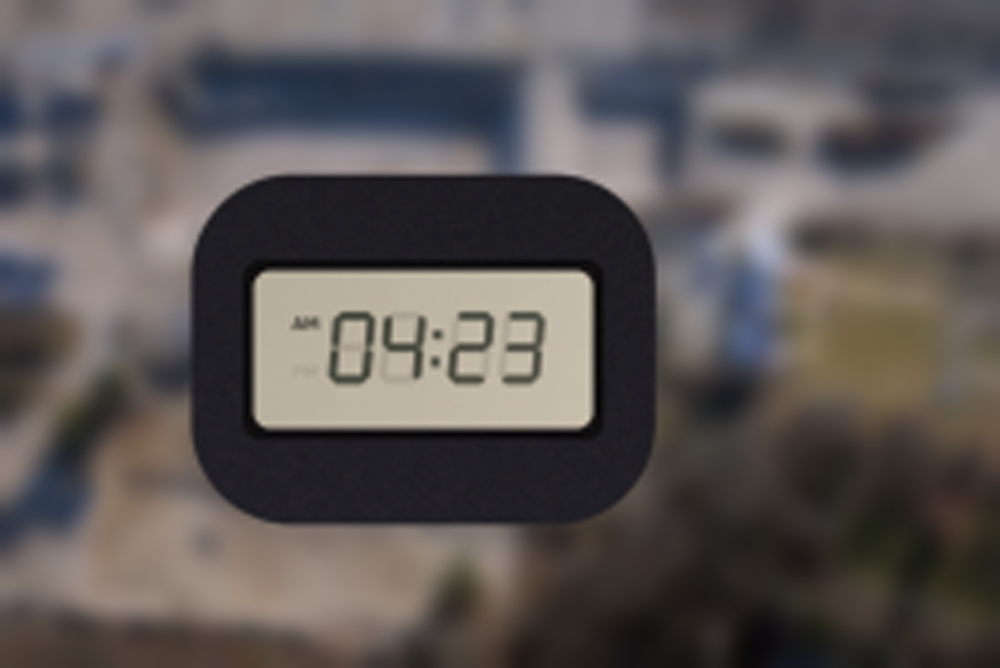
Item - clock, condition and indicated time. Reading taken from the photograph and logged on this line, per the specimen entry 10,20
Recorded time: 4,23
